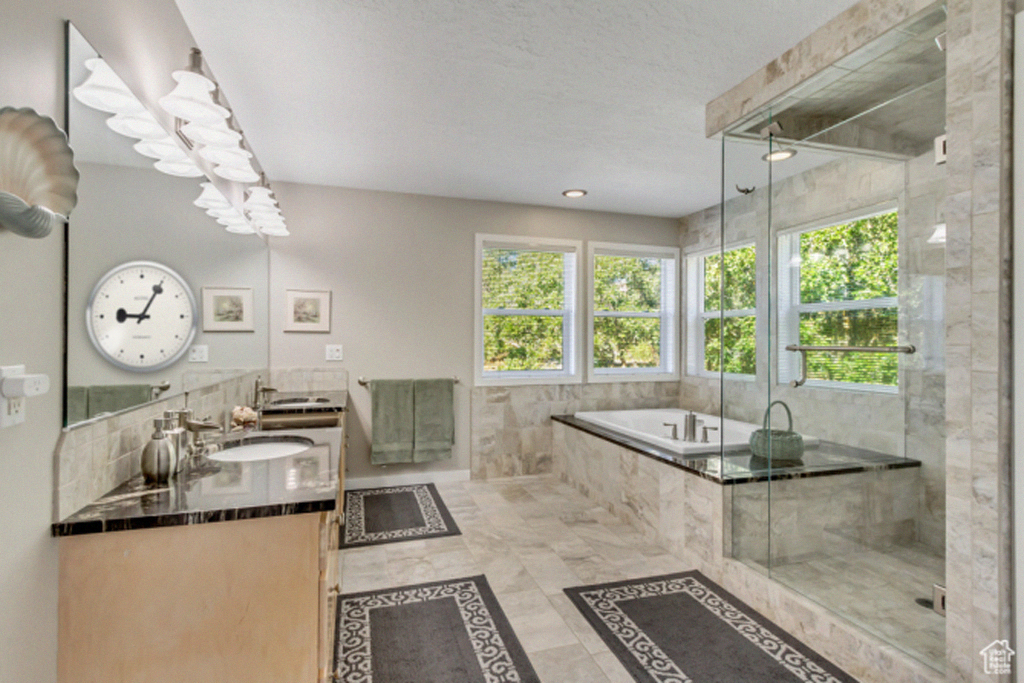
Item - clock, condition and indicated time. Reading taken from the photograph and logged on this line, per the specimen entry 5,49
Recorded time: 9,05
